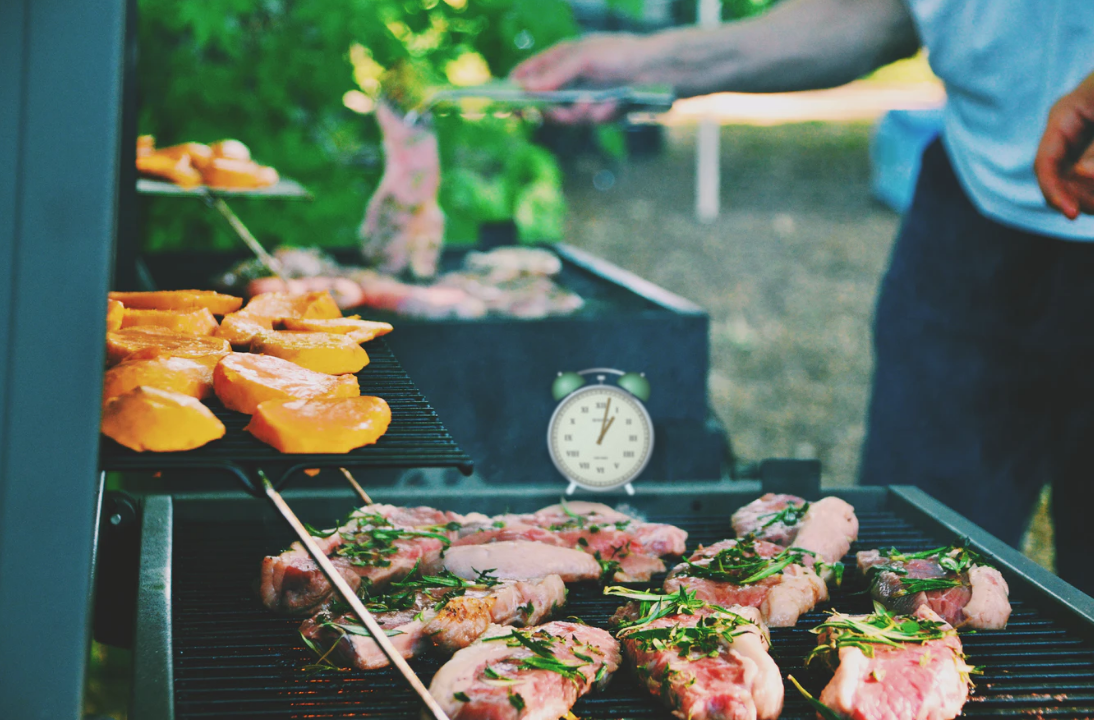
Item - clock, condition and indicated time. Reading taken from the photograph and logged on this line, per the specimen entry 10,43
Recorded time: 1,02
